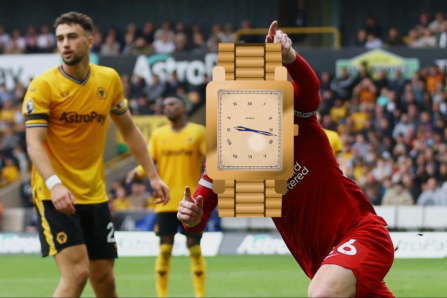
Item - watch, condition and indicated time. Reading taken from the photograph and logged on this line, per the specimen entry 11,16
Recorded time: 9,17
